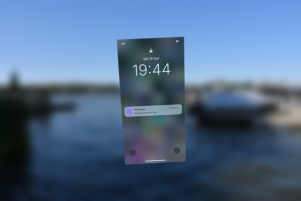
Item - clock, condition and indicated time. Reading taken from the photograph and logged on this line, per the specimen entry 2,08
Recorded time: 19,44
